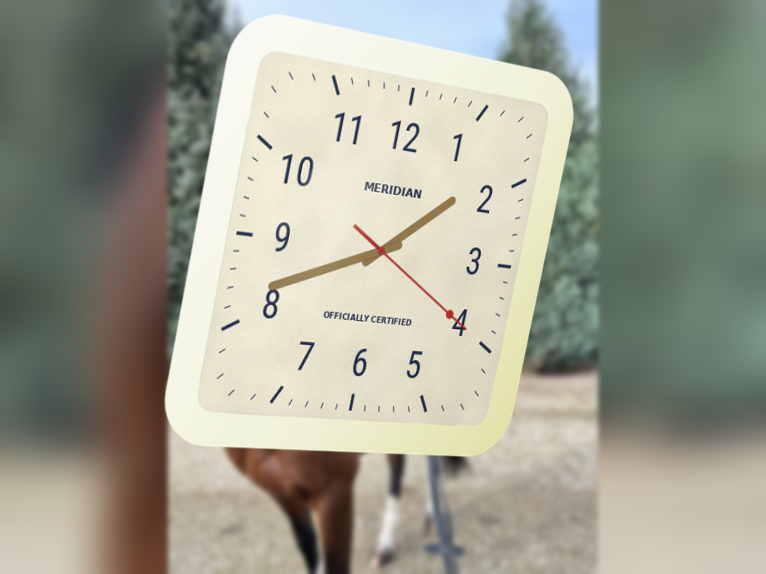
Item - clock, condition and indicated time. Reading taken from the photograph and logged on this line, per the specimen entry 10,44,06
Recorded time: 1,41,20
